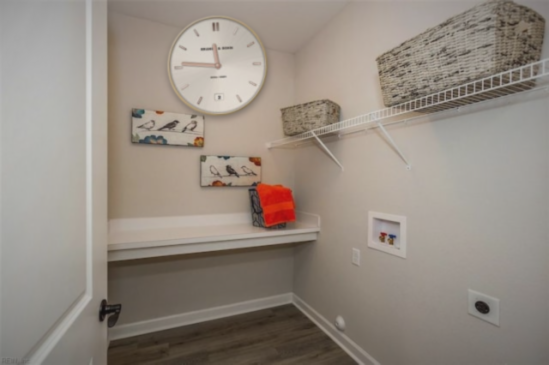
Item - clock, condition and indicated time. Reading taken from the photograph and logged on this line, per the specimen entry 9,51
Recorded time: 11,46
